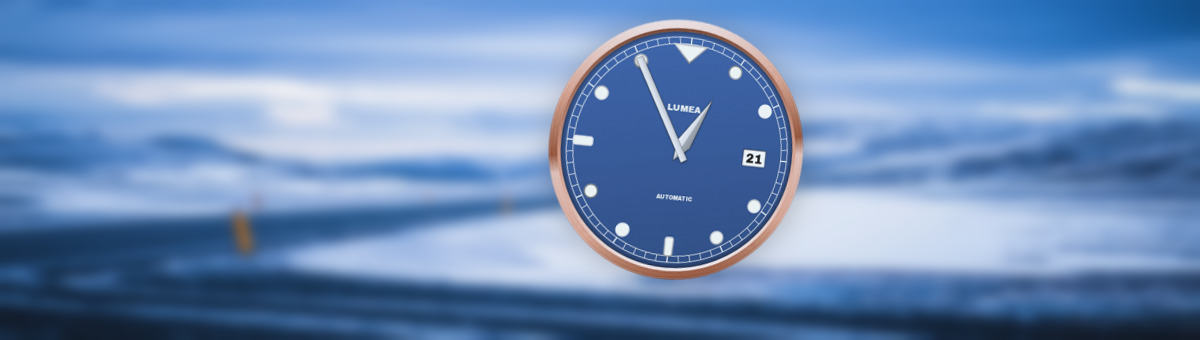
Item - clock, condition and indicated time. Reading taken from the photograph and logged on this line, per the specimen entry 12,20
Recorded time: 12,55
